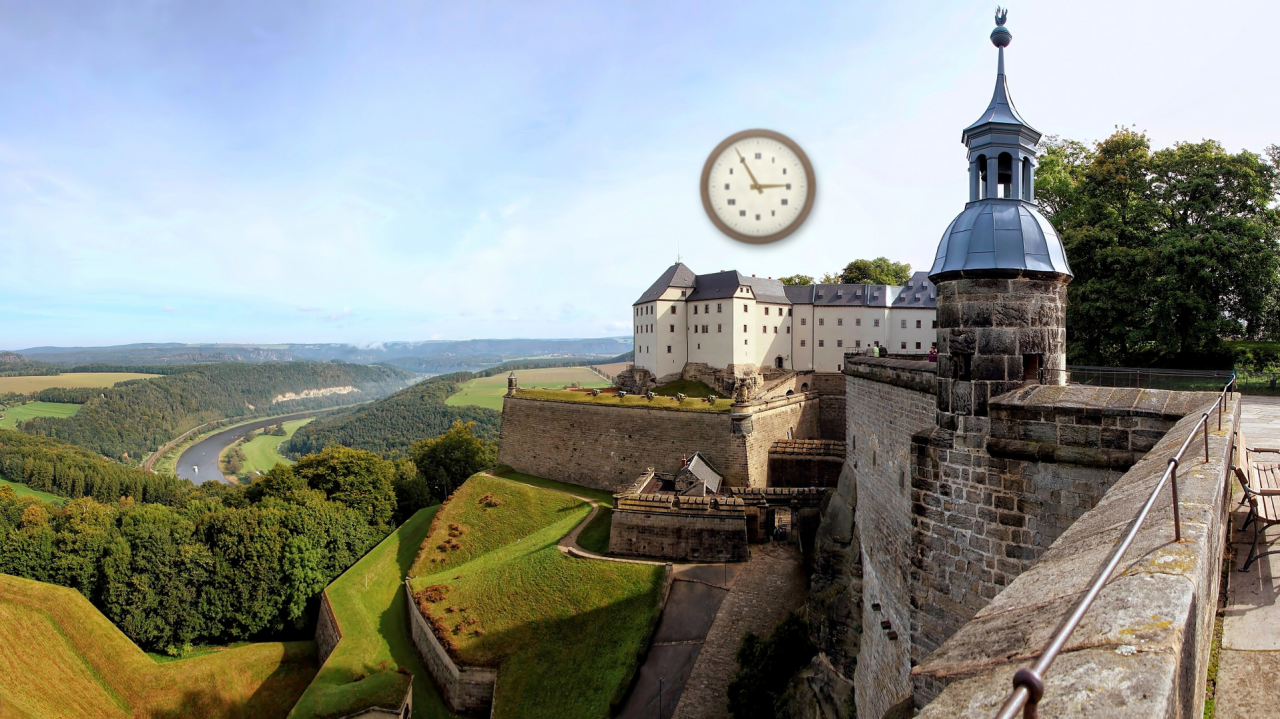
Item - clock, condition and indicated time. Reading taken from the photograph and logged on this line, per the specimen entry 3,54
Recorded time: 2,55
